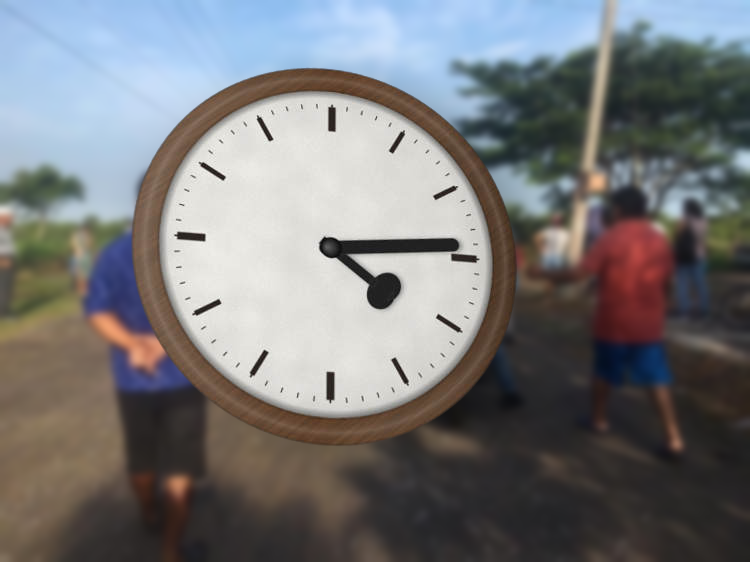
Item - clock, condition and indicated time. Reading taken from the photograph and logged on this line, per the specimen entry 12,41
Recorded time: 4,14
